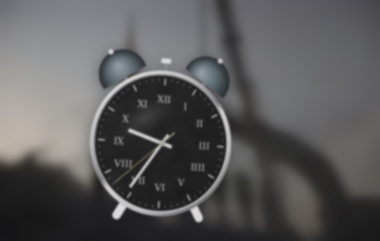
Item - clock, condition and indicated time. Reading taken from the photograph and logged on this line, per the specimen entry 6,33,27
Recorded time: 9,35,38
